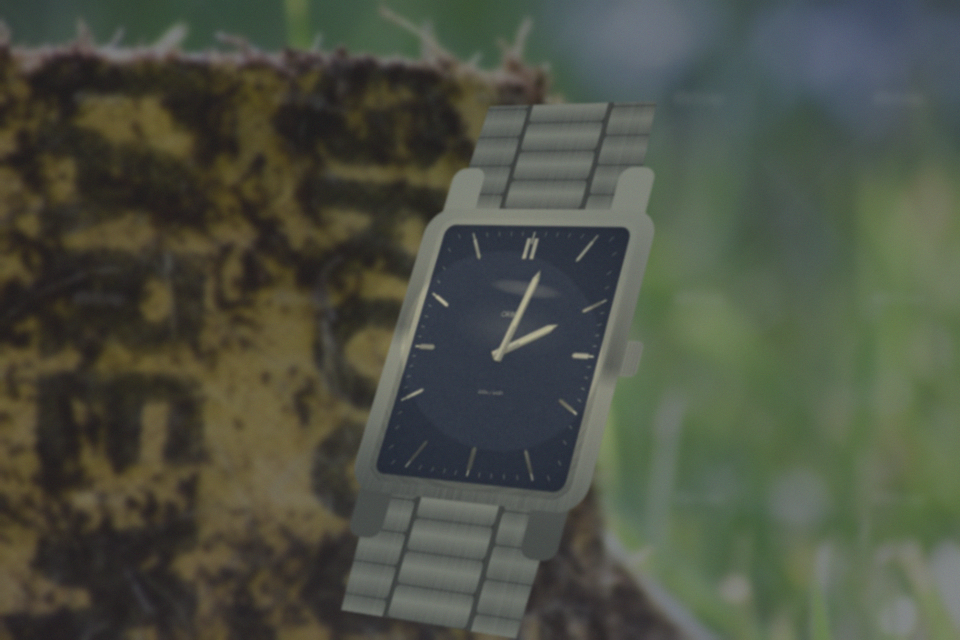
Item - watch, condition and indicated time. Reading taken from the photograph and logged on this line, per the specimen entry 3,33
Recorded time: 2,02
